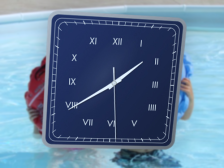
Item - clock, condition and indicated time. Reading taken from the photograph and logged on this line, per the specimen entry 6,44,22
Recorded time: 1,39,29
